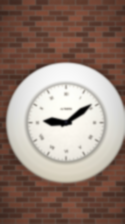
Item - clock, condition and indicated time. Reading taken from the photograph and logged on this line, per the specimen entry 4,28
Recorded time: 9,09
